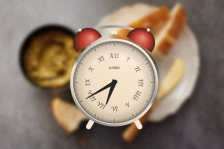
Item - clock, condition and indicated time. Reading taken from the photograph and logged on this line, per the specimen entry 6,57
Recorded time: 6,40
